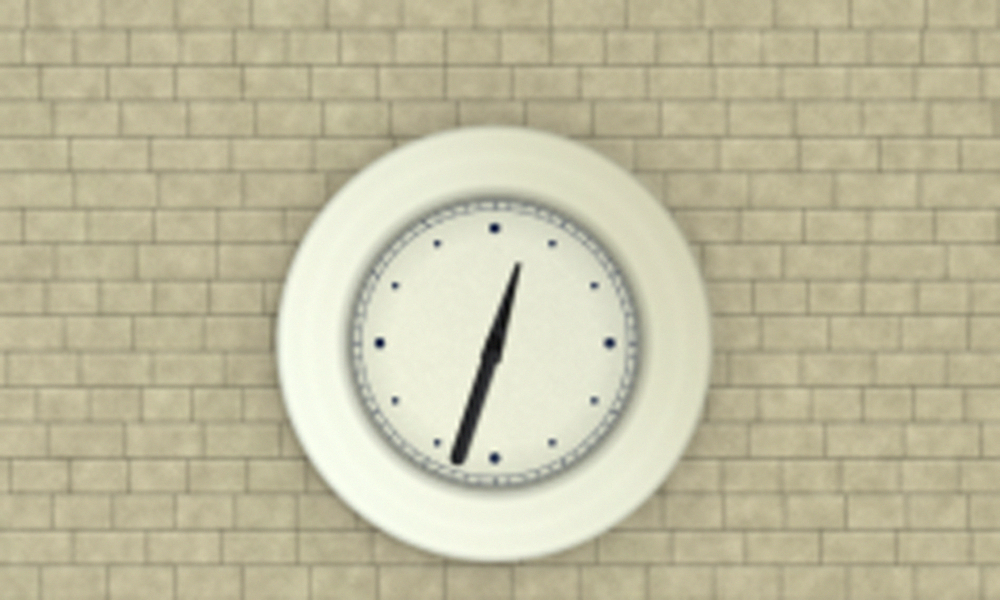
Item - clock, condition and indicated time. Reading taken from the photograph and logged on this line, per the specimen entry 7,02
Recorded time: 12,33
